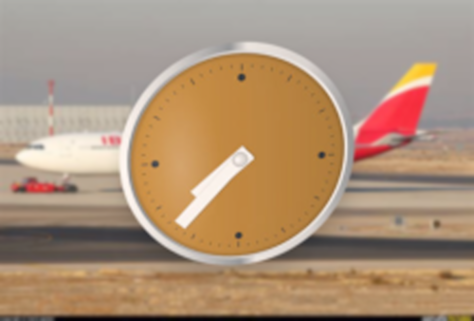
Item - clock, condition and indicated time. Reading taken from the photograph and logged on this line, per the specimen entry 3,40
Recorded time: 7,37
